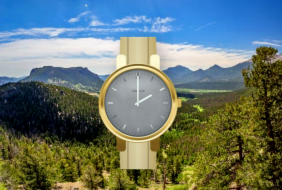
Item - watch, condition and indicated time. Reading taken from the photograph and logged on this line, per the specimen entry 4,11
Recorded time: 2,00
